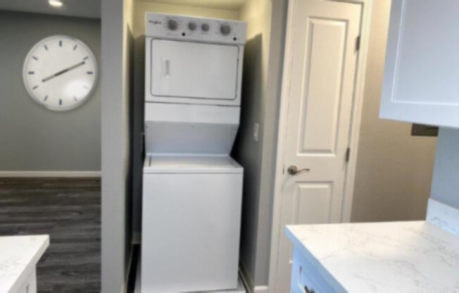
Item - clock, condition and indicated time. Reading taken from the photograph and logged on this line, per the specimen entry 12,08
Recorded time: 8,11
